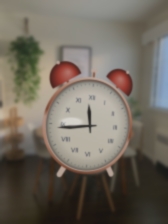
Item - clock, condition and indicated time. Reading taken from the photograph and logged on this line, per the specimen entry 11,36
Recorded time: 11,44
